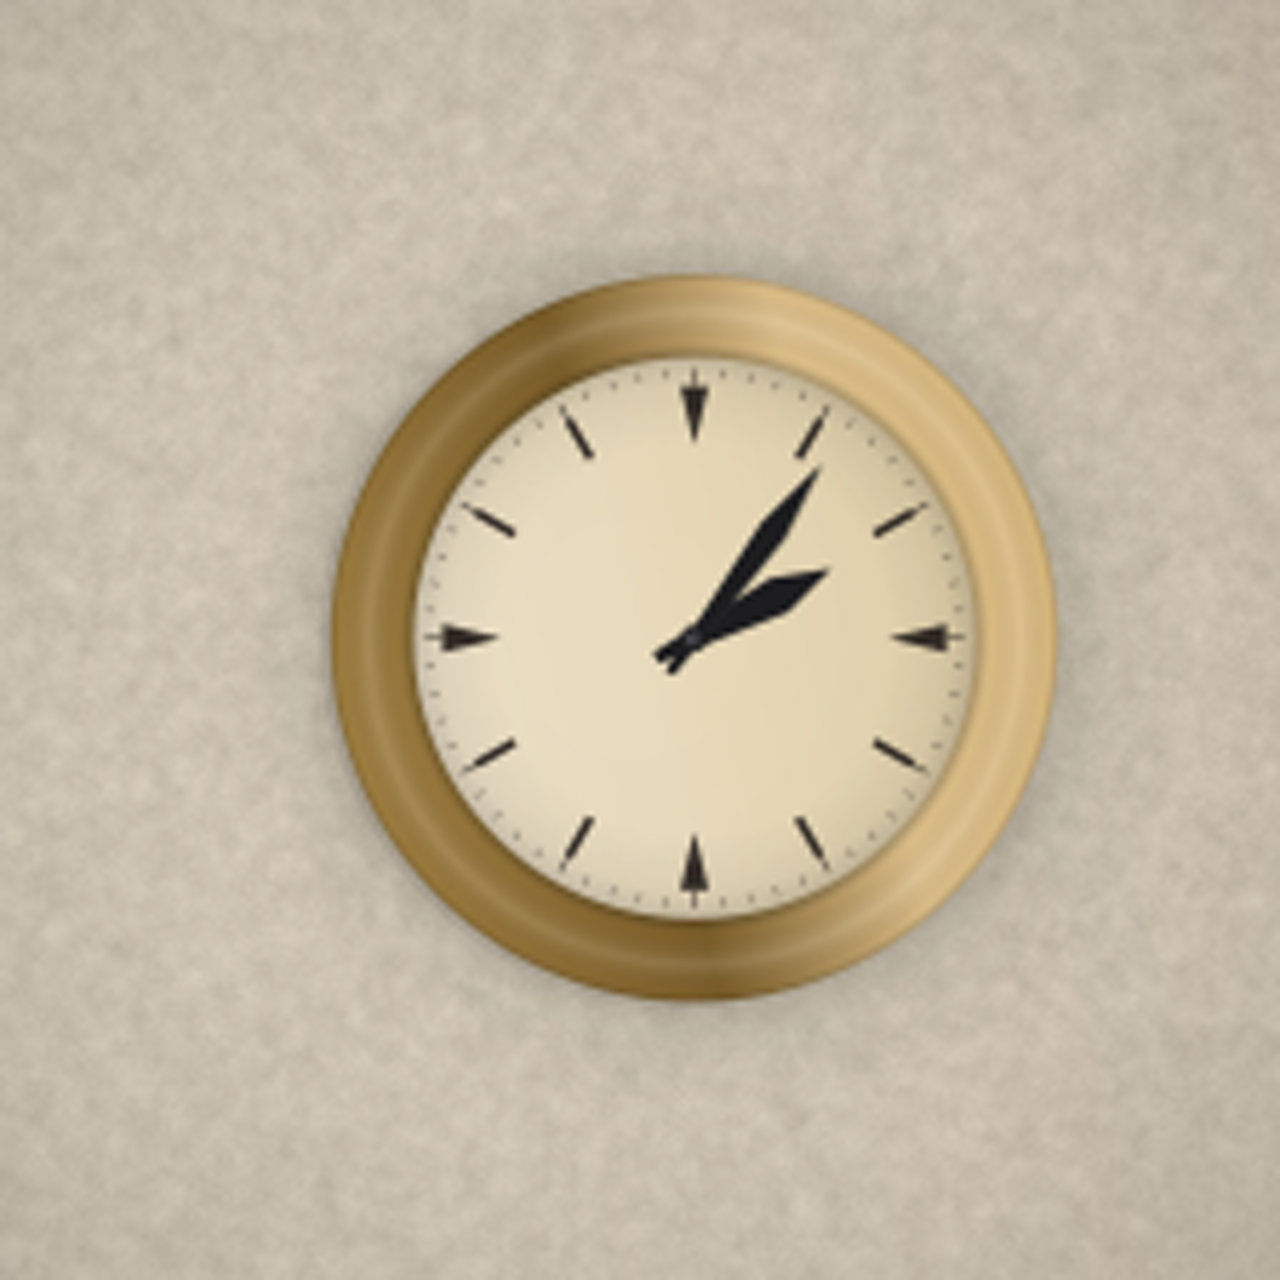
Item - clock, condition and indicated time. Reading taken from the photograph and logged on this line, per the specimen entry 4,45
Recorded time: 2,06
